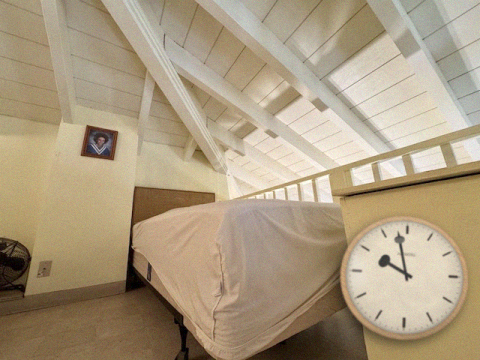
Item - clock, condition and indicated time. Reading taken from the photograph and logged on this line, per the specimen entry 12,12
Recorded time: 9,58
